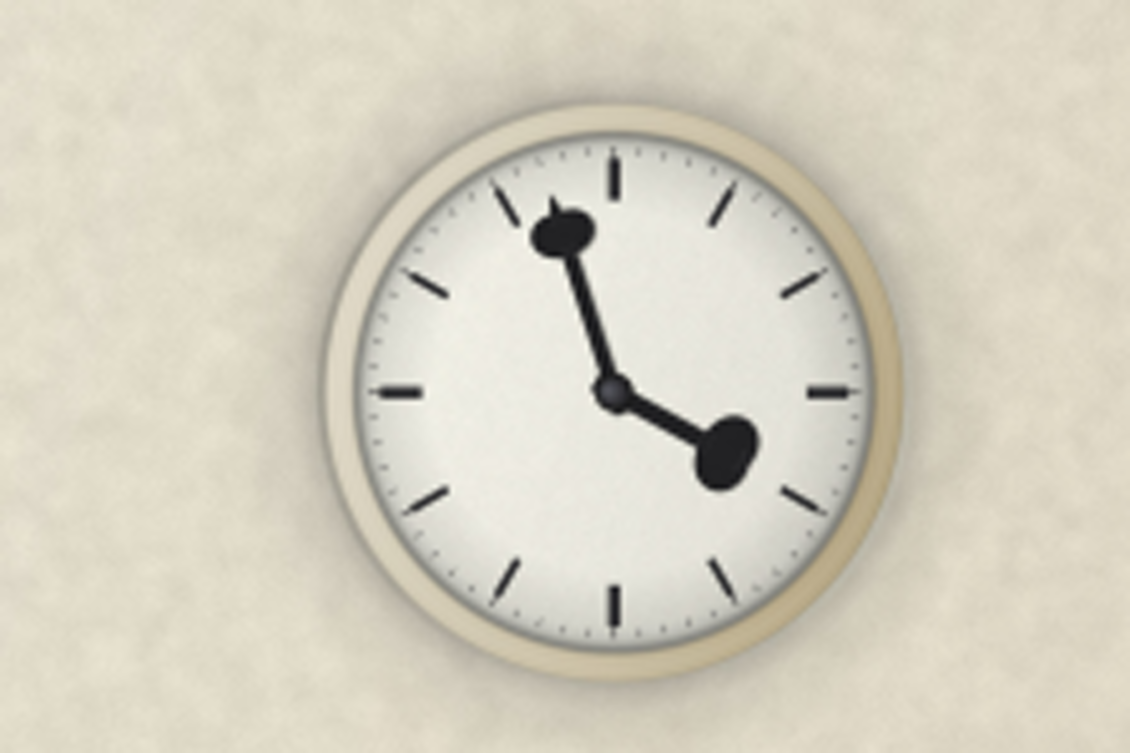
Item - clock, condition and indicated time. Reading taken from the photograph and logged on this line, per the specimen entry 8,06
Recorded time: 3,57
